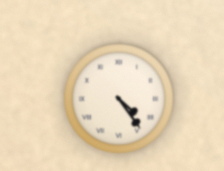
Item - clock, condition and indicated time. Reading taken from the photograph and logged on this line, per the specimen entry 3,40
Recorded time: 4,24
